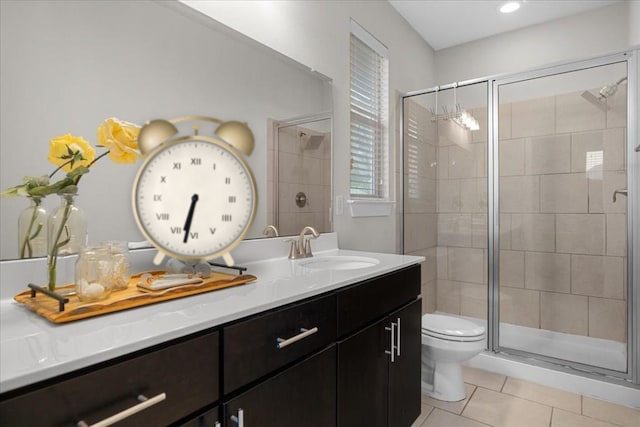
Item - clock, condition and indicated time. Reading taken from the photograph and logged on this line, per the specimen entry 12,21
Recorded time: 6,32
